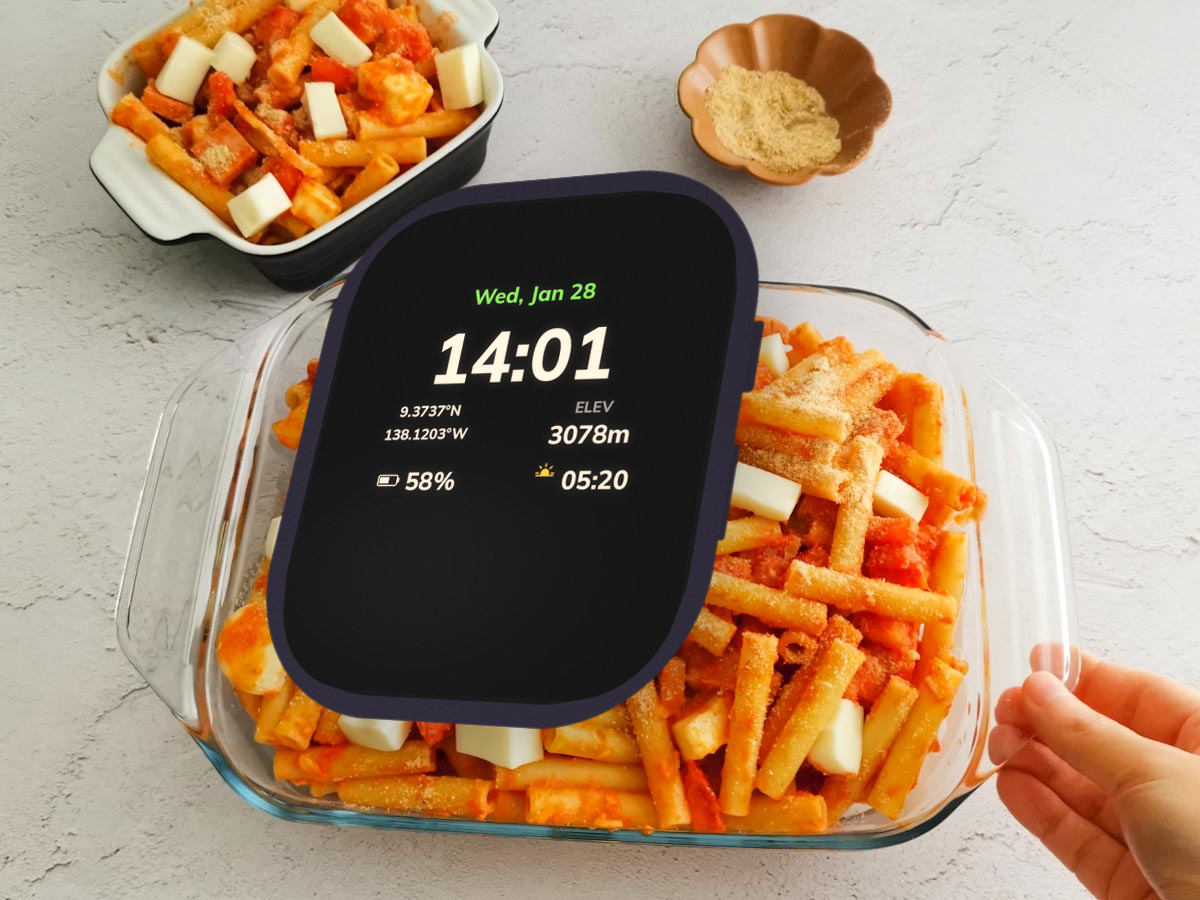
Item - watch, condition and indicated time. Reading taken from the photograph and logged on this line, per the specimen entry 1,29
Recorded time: 14,01
